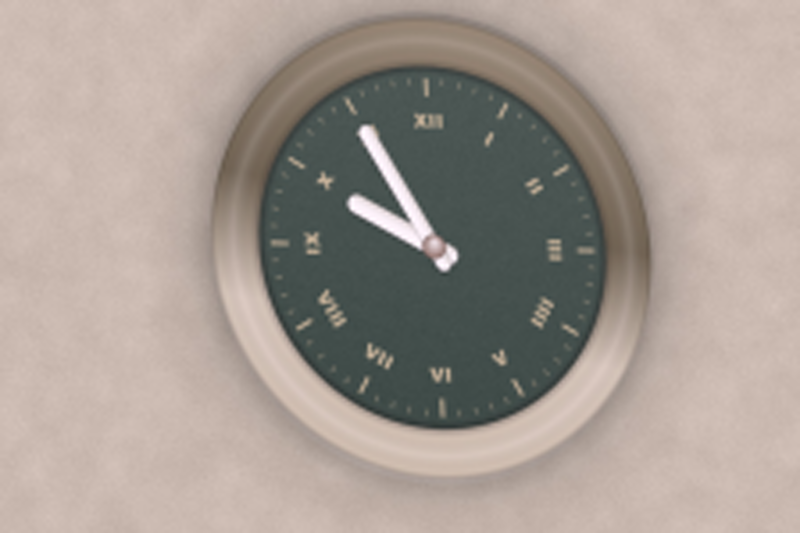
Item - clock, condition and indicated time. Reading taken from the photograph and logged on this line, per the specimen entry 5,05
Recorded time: 9,55
